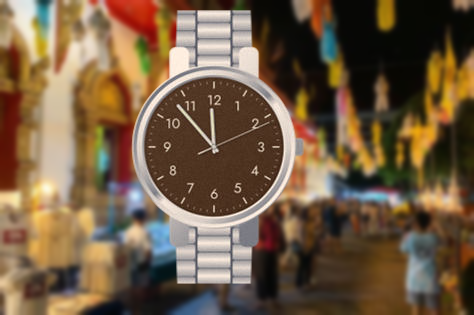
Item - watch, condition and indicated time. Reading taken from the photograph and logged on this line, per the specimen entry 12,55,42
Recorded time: 11,53,11
